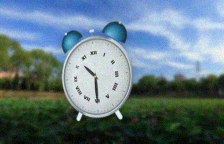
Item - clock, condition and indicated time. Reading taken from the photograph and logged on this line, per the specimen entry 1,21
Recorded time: 10,30
